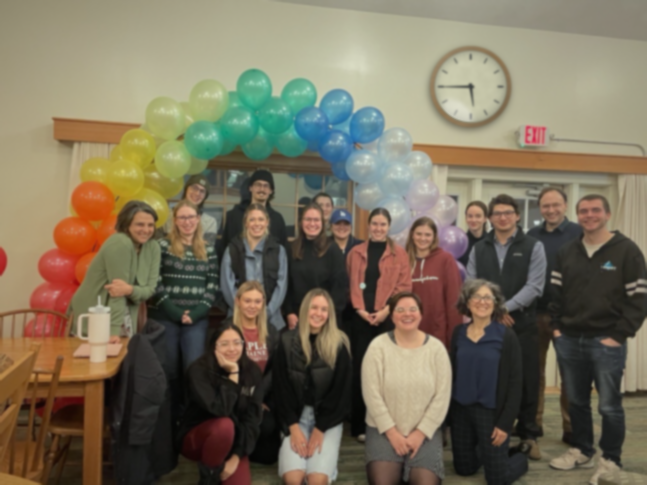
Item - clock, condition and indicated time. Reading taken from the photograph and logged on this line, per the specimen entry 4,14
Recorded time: 5,45
